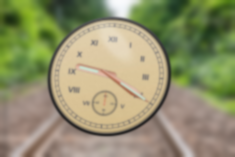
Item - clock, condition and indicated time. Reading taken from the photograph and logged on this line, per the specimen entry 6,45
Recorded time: 9,20
